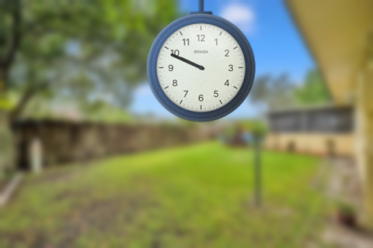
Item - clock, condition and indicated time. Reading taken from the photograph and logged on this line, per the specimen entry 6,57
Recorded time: 9,49
